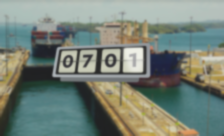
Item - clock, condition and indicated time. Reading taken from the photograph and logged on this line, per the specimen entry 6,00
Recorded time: 7,01
